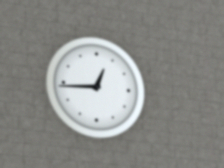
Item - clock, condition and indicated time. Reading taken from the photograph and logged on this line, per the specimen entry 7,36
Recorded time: 12,44
